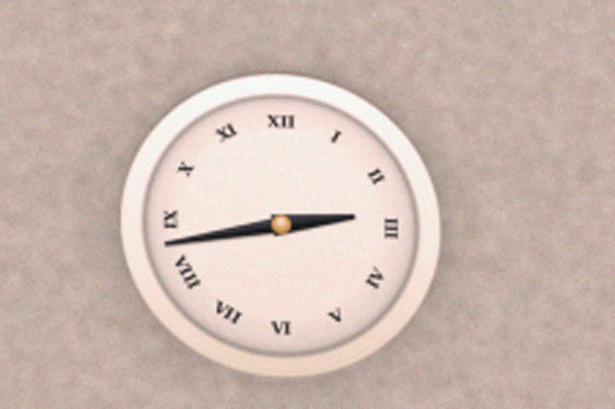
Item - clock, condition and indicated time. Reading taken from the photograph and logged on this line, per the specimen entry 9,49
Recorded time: 2,43
